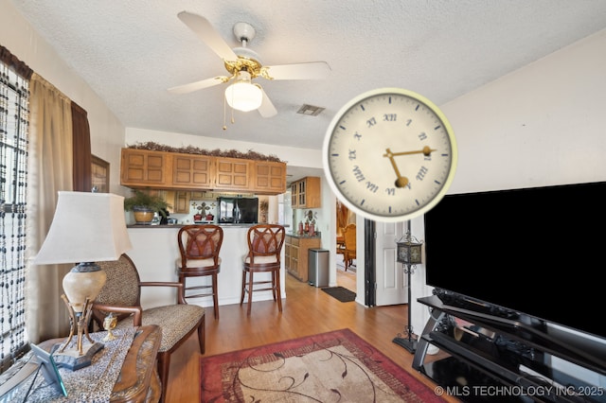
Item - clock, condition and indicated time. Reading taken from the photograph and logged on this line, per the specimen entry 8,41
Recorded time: 5,14
